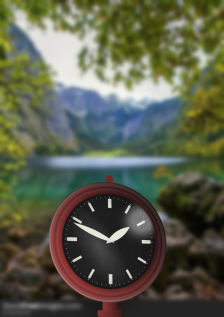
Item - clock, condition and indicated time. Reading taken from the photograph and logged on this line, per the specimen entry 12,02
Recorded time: 1,49
